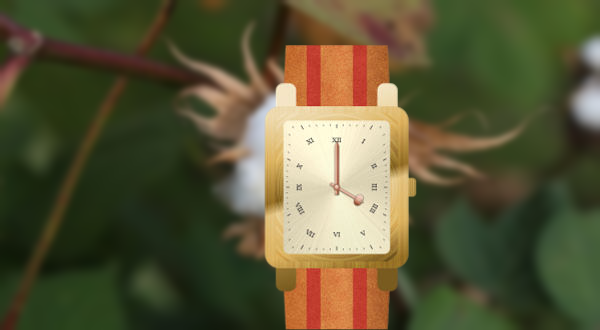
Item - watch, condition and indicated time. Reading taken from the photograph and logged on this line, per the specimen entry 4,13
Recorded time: 4,00
